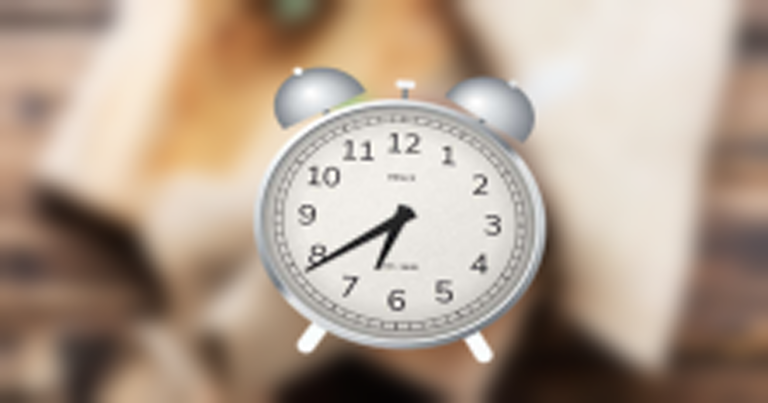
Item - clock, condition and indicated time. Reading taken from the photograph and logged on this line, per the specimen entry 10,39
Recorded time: 6,39
